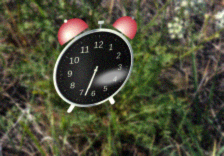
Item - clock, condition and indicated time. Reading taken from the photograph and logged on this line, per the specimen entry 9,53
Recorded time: 6,33
